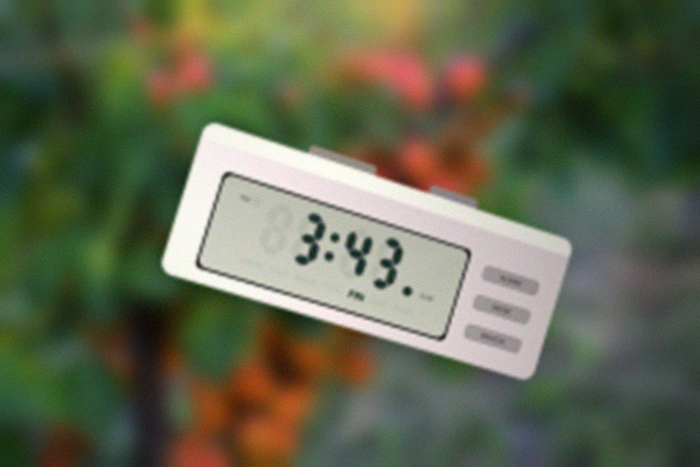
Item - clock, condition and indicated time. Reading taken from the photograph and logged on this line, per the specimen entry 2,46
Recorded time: 3,43
